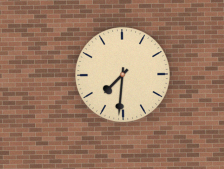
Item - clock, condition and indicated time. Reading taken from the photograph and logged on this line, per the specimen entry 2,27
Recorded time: 7,31
